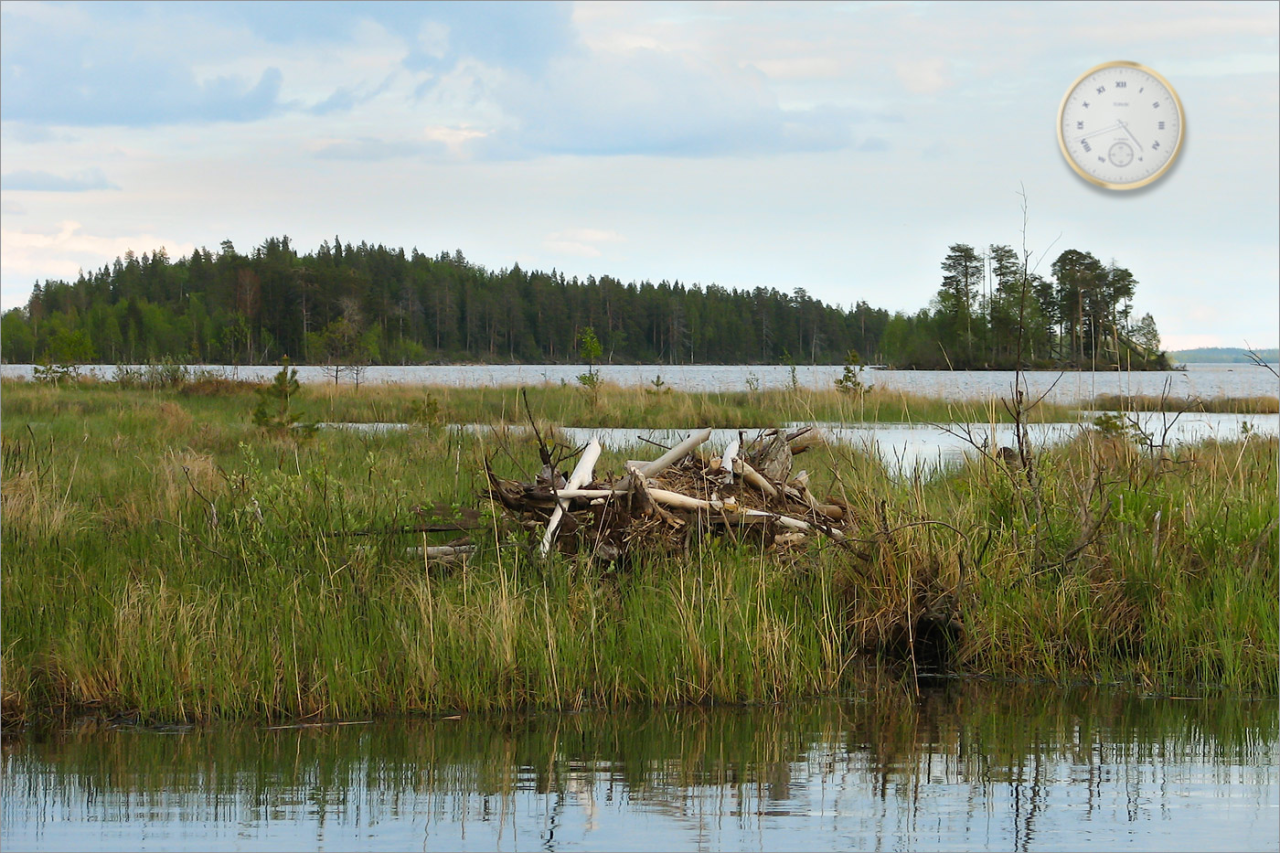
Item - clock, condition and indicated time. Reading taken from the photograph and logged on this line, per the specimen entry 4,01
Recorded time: 4,42
